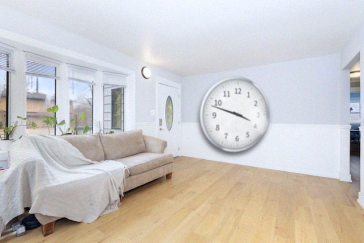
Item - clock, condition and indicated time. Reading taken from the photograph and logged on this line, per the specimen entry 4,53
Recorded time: 3,48
